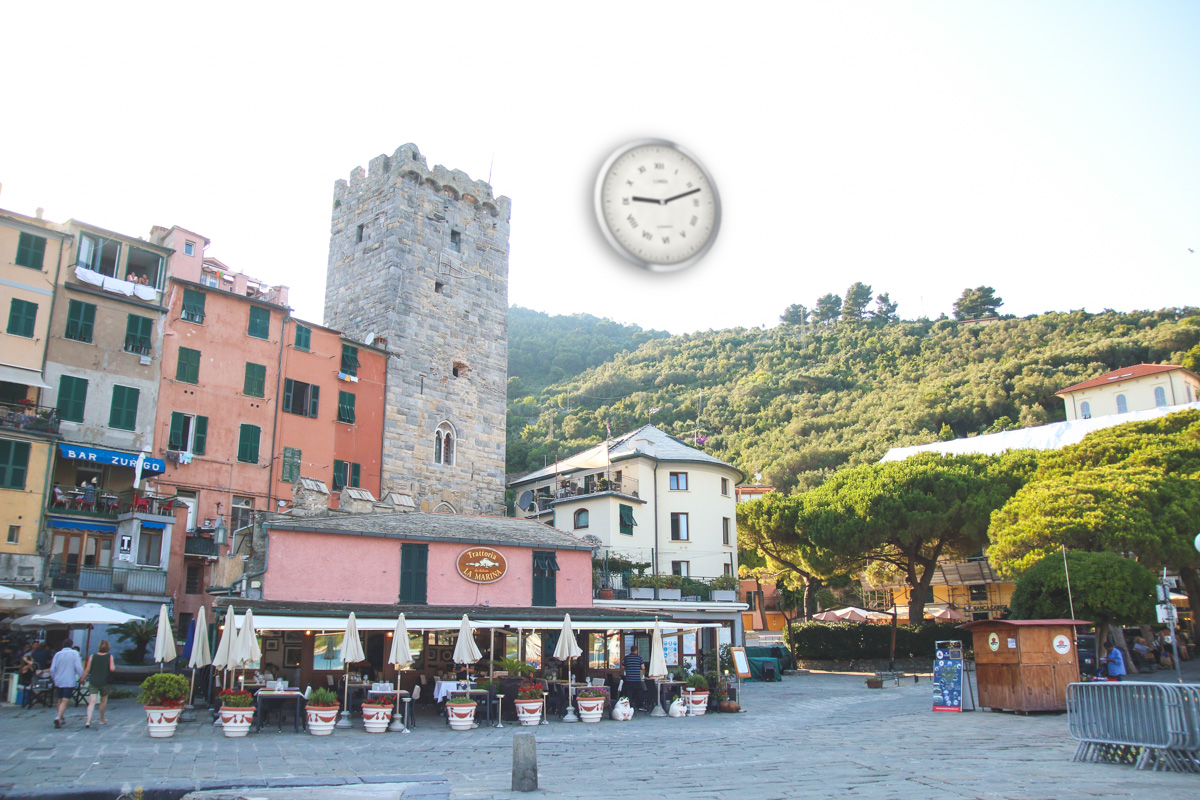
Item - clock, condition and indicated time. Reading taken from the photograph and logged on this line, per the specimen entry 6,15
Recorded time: 9,12
